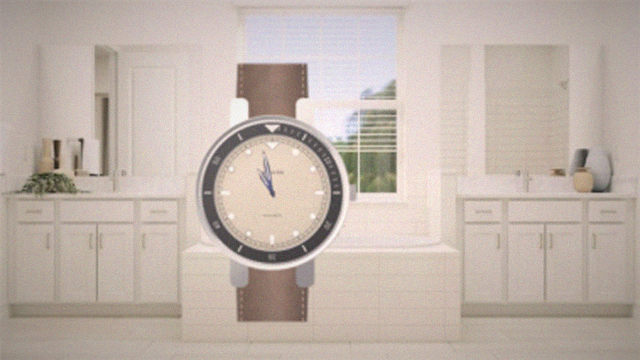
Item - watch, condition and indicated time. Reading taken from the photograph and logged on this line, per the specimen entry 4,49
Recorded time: 10,58
